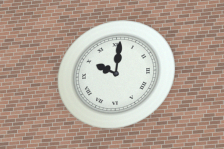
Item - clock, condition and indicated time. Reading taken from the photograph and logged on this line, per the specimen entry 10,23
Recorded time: 10,01
